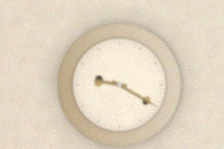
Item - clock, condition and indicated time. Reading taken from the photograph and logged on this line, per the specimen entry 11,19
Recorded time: 9,20
